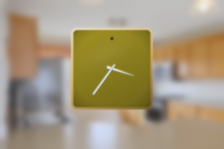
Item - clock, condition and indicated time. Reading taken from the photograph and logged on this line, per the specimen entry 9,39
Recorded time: 3,36
